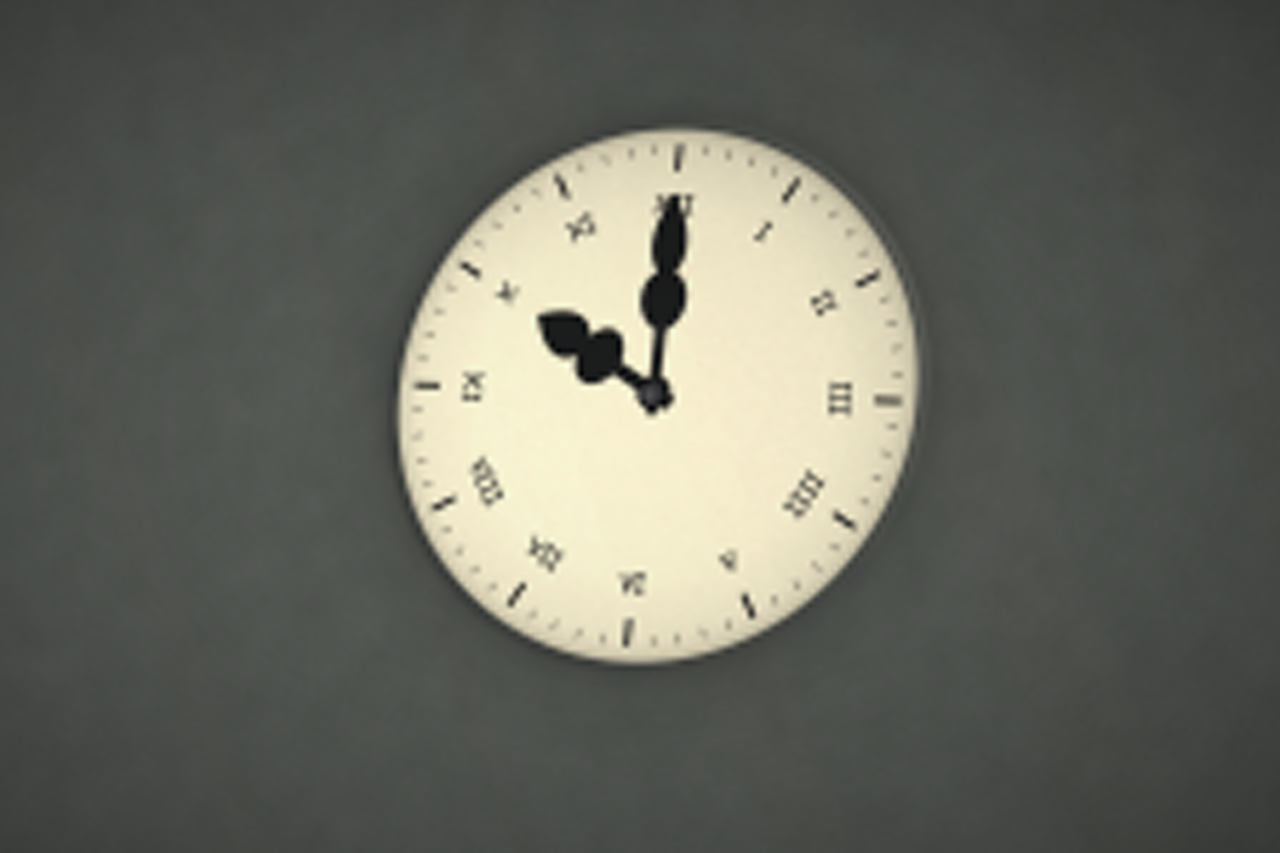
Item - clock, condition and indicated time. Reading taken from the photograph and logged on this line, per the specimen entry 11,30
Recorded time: 10,00
